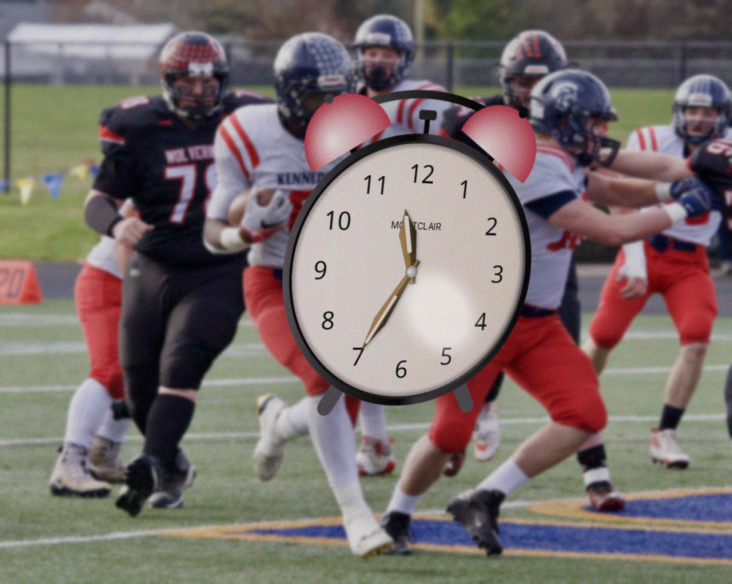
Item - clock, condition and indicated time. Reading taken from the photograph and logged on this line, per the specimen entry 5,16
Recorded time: 11,35
